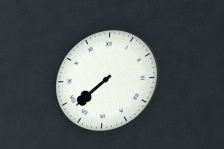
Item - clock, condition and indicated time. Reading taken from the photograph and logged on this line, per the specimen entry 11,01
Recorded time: 7,38
